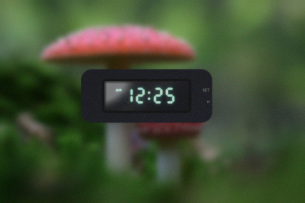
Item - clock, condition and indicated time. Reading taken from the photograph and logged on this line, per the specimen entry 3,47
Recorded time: 12,25
